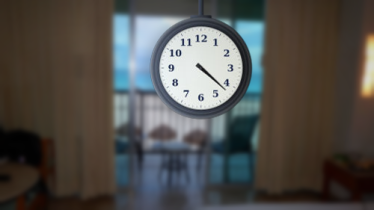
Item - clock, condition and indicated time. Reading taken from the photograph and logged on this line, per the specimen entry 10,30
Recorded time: 4,22
